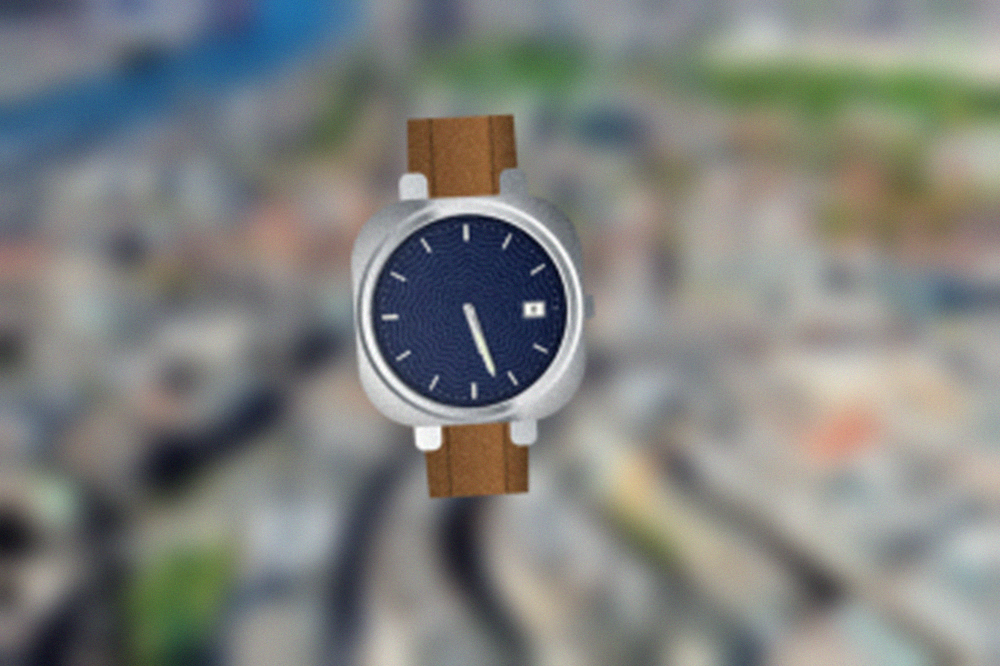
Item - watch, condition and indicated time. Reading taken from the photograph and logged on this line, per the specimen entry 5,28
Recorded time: 5,27
